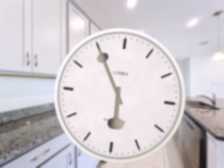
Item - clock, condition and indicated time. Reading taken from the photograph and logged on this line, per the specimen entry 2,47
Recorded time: 5,55
